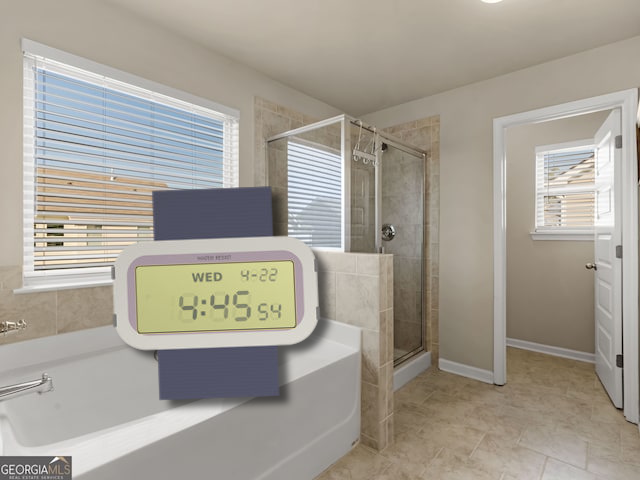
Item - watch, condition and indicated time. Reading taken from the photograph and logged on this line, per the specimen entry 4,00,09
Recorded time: 4,45,54
